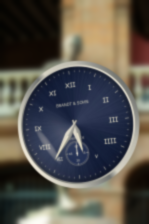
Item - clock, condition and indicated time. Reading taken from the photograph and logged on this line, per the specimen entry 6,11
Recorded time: 5,36
